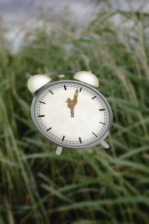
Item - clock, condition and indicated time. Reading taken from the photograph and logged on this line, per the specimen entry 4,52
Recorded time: 12,04
